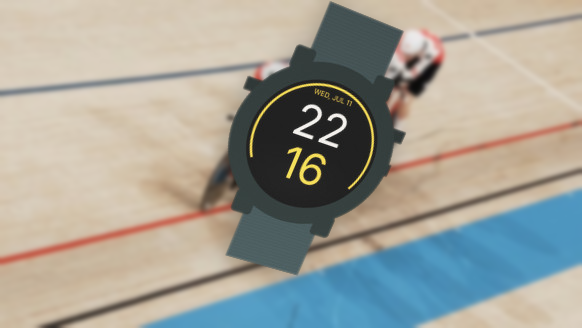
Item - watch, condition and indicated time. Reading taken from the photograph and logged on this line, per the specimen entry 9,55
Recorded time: 22,16
